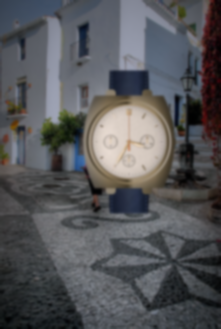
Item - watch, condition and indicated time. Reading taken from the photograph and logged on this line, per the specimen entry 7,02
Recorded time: 3,35
